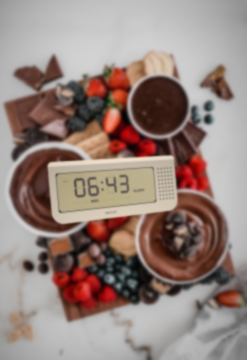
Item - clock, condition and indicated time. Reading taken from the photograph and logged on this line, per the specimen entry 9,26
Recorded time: 6,43
